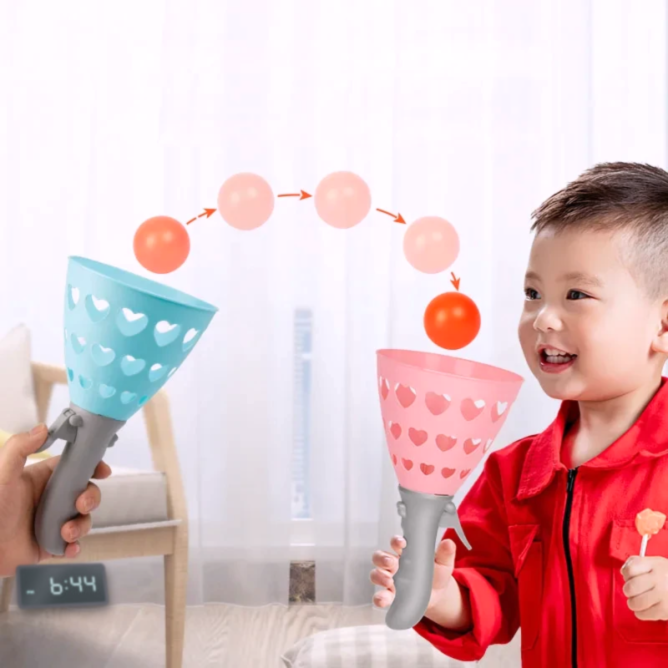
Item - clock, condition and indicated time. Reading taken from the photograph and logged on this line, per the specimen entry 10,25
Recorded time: 6,44
